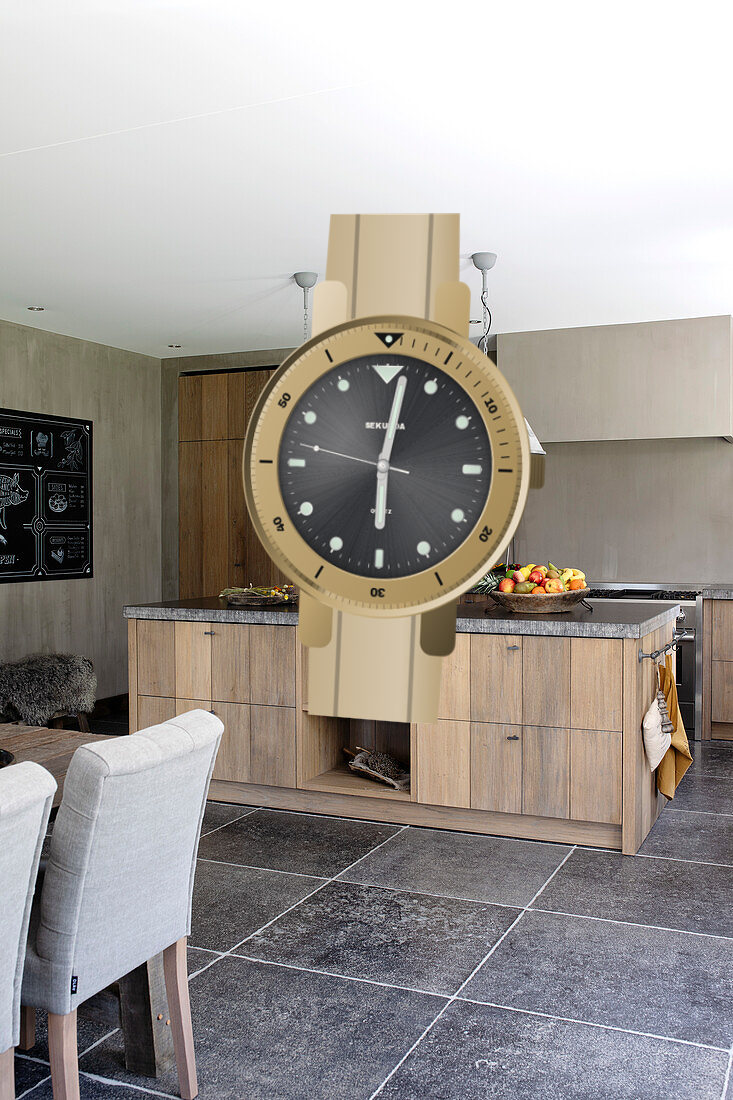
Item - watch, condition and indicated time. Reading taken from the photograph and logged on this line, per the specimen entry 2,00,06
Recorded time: 6,01,47
